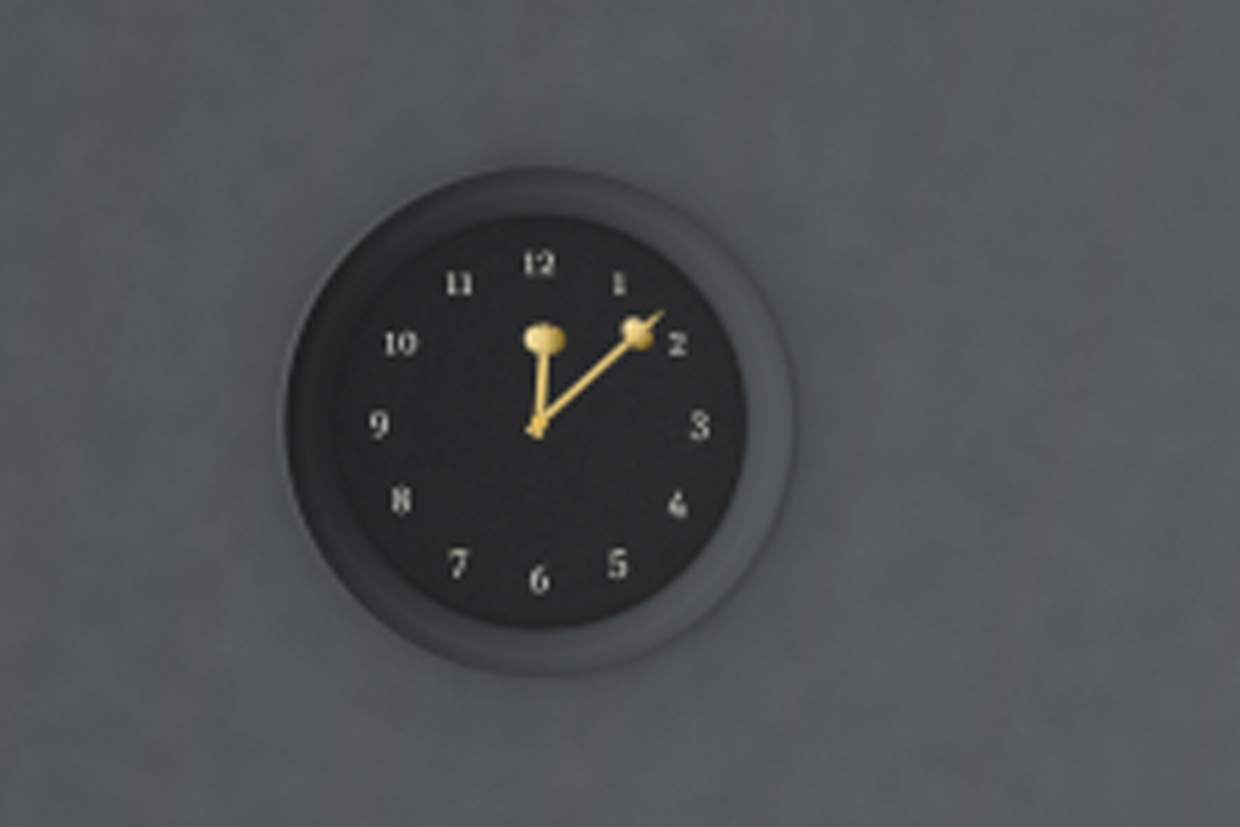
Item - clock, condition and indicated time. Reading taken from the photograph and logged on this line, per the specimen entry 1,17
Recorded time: 12,08
